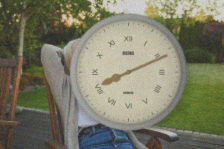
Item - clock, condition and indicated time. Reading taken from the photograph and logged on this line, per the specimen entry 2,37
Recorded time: 8,11
